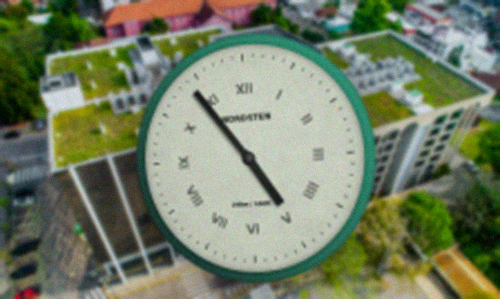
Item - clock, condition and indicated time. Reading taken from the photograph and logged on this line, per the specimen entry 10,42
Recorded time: 4,54
